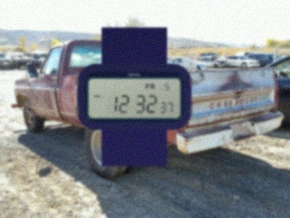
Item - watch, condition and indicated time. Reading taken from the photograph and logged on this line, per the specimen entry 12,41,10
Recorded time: 12,32,37
